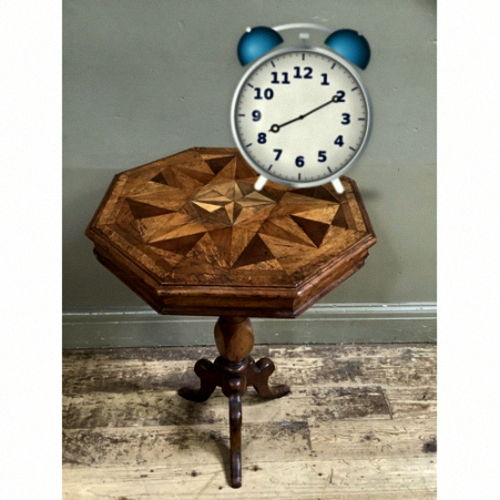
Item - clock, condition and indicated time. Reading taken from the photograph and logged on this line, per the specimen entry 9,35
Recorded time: 8,10
